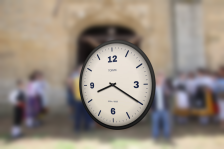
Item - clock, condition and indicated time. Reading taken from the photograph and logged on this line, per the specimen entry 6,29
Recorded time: 8,20
